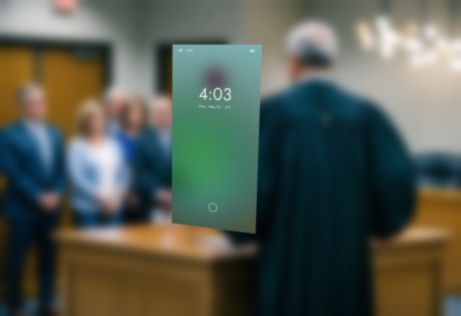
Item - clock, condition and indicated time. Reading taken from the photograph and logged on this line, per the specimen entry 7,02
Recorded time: 4,03
